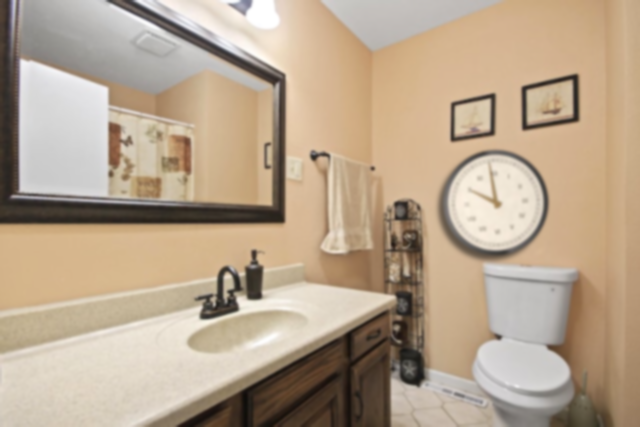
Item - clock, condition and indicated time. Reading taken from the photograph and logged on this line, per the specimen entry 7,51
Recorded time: 9,59
